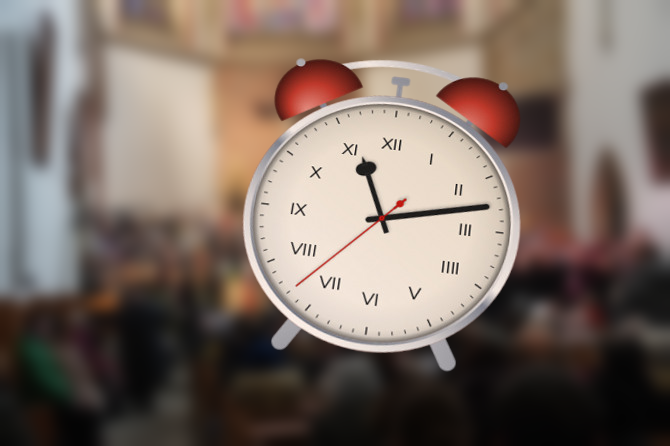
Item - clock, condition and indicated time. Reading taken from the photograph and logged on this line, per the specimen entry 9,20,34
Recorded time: 11,12,37
